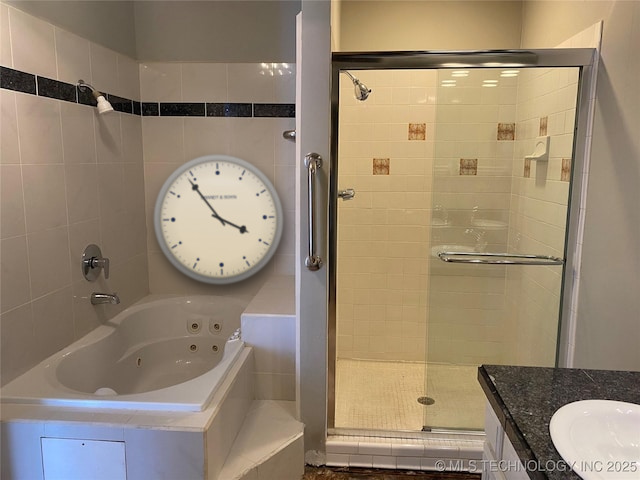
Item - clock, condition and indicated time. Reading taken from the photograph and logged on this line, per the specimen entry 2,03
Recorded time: 3,54
